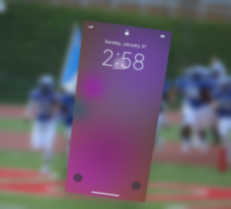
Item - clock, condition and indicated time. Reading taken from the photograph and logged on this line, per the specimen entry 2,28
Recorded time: 2,58
